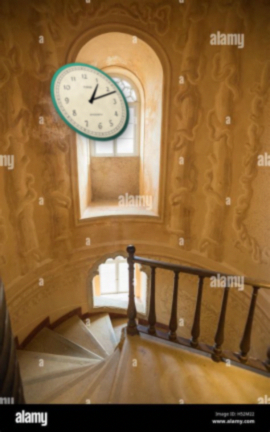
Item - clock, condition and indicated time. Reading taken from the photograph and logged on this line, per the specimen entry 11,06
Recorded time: 1,12
